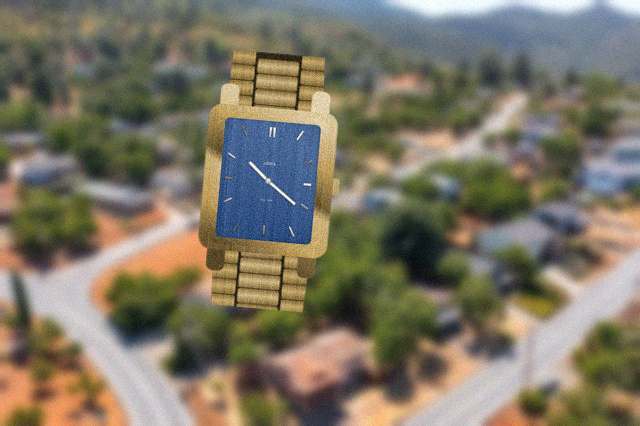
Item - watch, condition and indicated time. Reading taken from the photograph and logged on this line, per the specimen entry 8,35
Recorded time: 10,21
